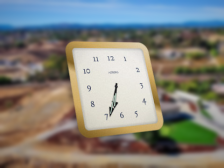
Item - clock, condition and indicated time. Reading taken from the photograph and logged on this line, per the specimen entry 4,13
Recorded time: 6,34
